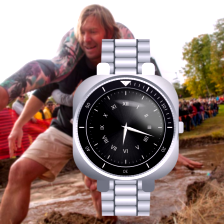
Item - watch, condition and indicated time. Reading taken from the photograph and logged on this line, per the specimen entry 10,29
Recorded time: 6,18
